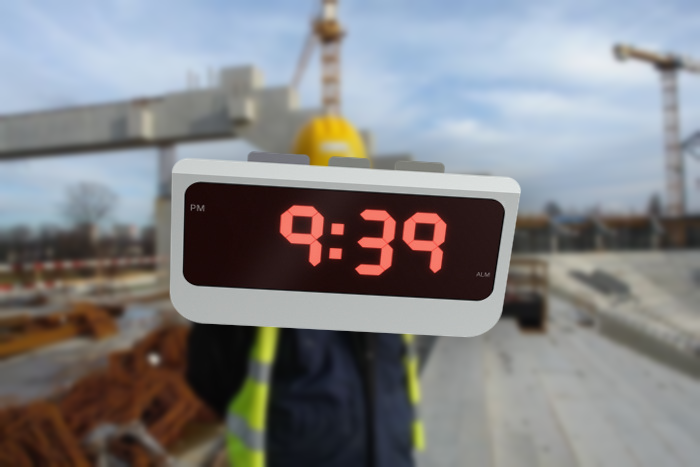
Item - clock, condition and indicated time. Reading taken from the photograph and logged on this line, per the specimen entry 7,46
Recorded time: 9,39
